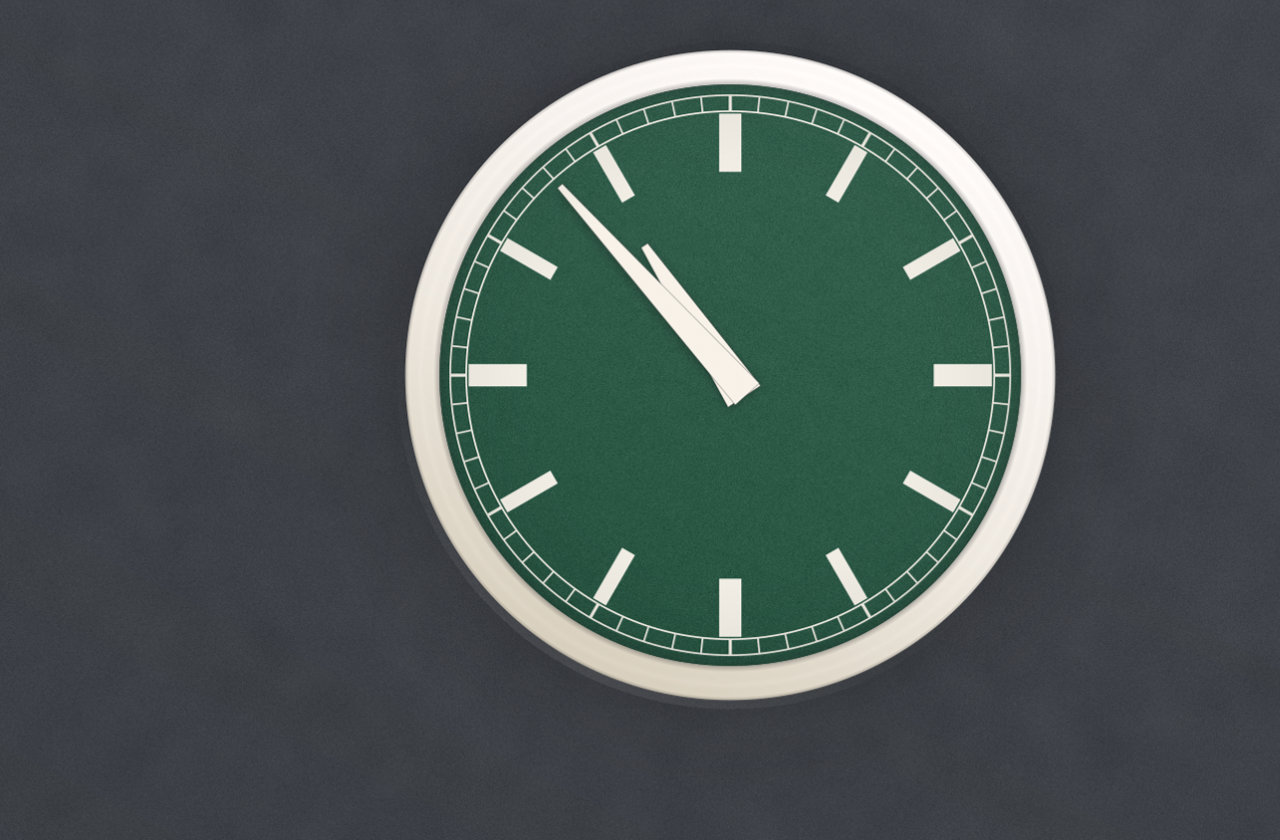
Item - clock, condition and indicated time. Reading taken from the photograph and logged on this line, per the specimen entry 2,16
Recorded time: 10,53
